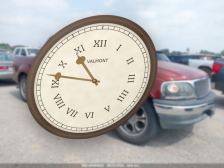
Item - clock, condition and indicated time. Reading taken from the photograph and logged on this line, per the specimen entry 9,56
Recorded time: 10,47
